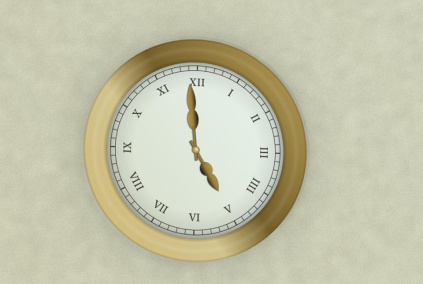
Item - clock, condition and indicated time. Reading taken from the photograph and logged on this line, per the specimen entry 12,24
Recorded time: 4,59
